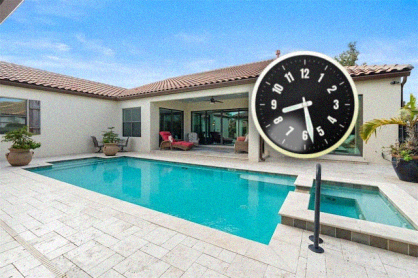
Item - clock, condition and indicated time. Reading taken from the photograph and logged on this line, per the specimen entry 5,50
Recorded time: 8,28
